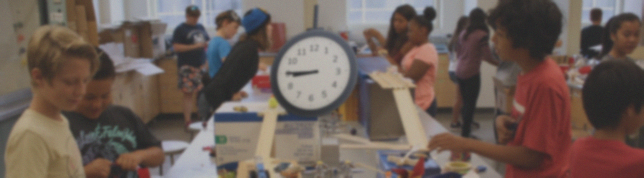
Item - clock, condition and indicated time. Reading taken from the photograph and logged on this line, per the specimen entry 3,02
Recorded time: 8,45
